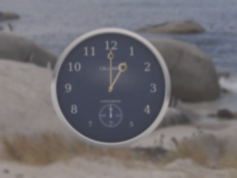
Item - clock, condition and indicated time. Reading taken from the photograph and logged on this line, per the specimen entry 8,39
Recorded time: 1,00
